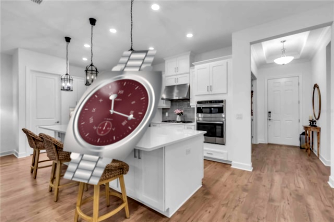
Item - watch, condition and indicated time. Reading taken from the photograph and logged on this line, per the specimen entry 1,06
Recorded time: 11,17
